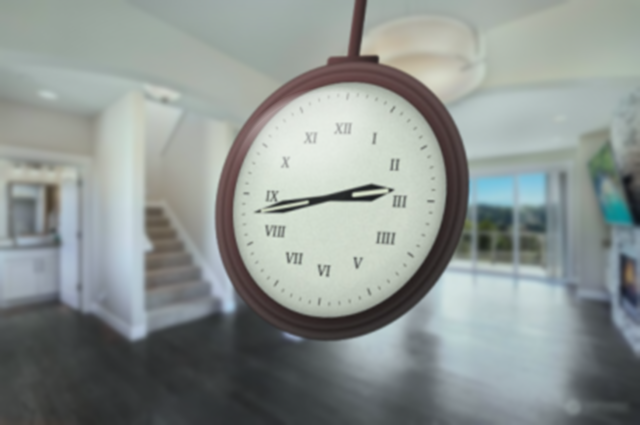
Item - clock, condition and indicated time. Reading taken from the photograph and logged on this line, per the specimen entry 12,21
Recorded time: 2,43
